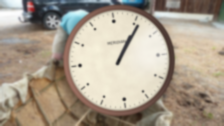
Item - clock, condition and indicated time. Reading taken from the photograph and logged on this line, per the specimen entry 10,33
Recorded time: 1,06
